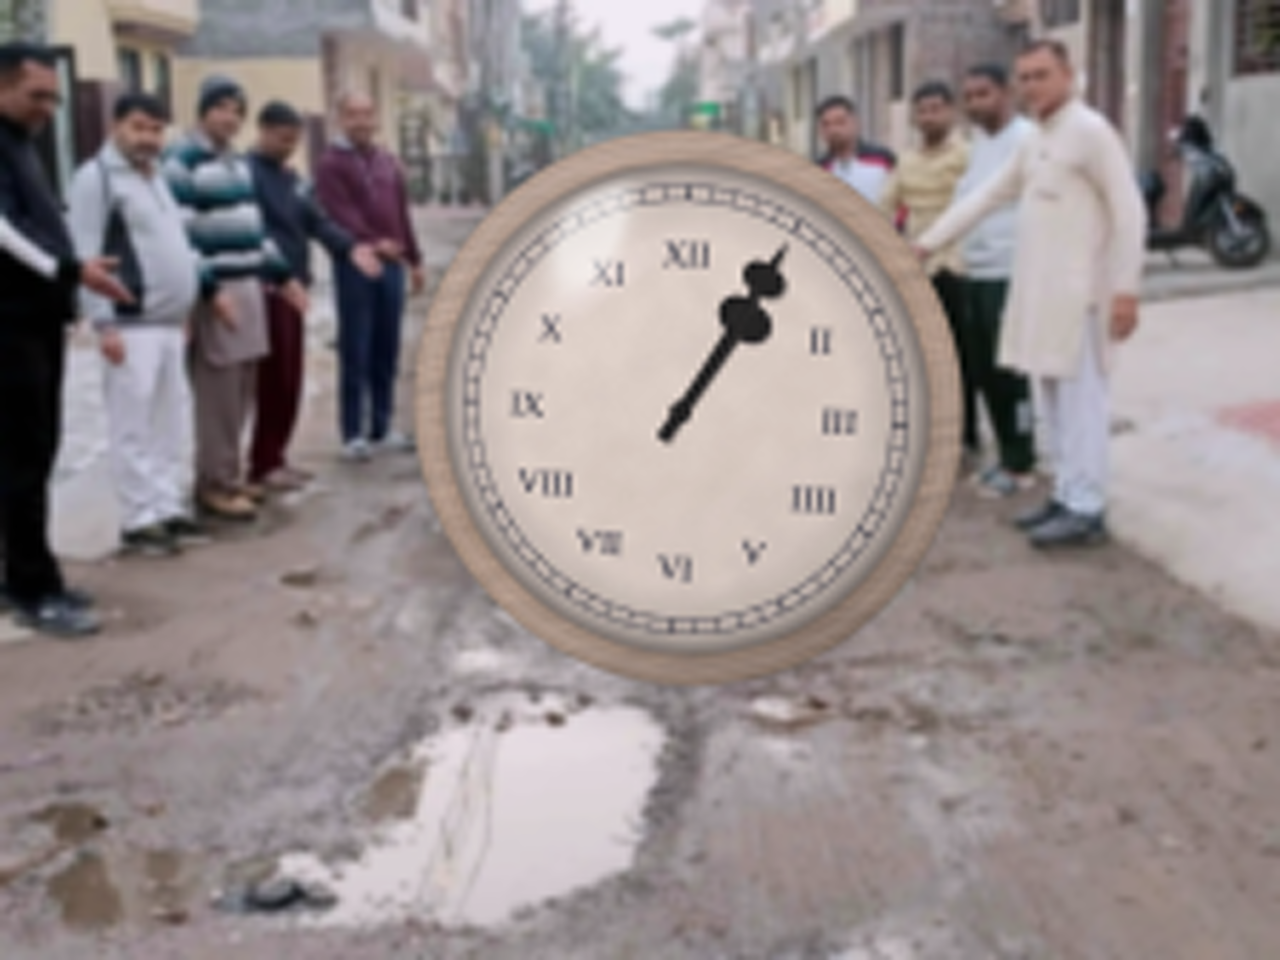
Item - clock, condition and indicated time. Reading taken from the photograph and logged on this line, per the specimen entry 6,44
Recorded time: 1,05
